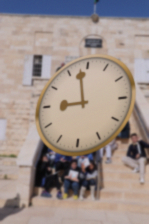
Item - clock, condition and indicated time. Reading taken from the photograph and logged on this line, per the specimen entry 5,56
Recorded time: 8,58
